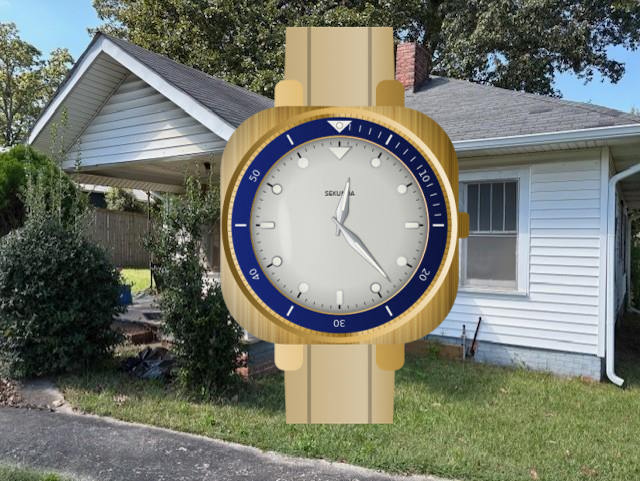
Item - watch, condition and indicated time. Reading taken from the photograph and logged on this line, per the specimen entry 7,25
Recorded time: 12,23
